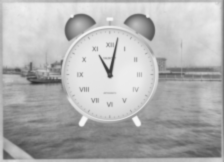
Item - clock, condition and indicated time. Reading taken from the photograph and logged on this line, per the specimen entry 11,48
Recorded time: 11,02
